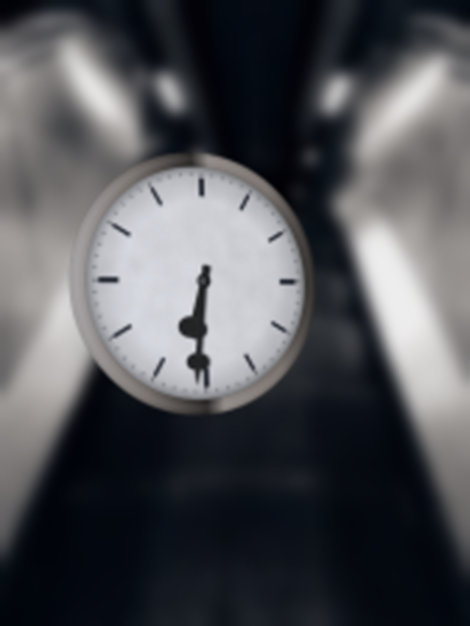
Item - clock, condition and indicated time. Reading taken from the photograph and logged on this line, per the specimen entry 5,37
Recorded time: 6,31
